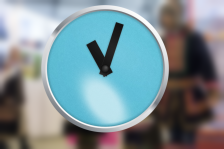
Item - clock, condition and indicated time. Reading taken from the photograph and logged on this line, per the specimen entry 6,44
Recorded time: 11,03
